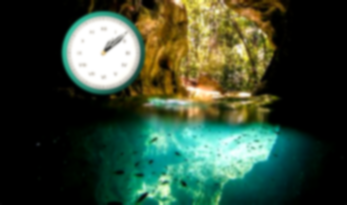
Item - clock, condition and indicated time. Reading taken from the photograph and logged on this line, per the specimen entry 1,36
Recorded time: 1,08
